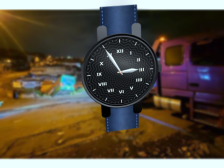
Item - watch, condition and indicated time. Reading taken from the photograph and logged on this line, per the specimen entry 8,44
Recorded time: 2,55
